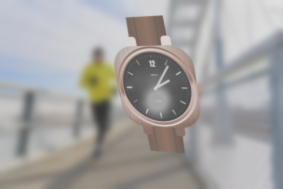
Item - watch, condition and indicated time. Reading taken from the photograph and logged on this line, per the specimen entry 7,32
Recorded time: 2,06
